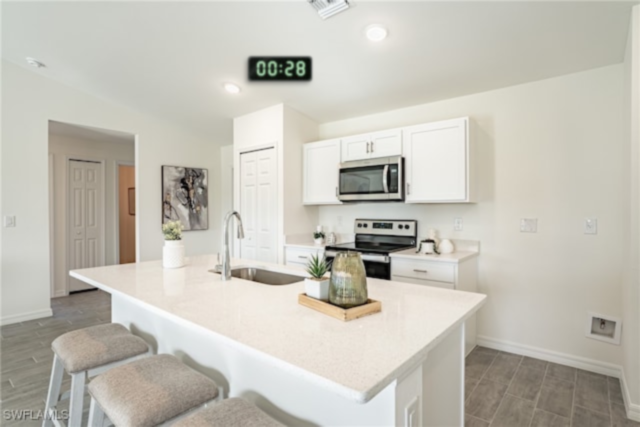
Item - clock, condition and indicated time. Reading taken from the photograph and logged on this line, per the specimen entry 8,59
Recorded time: 0,28
